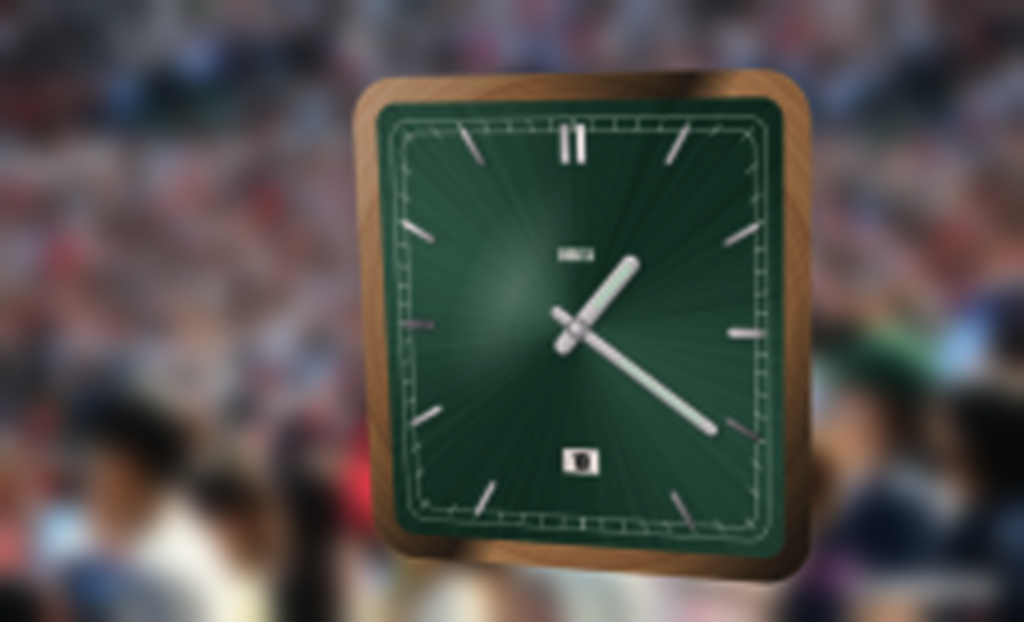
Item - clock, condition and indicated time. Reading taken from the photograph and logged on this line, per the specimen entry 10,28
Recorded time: 1,21
